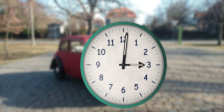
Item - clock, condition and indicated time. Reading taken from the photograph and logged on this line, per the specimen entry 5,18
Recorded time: 3,01
